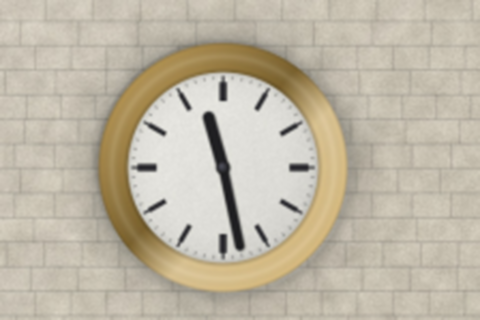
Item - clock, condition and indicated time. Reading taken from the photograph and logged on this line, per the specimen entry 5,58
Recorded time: 11,28
